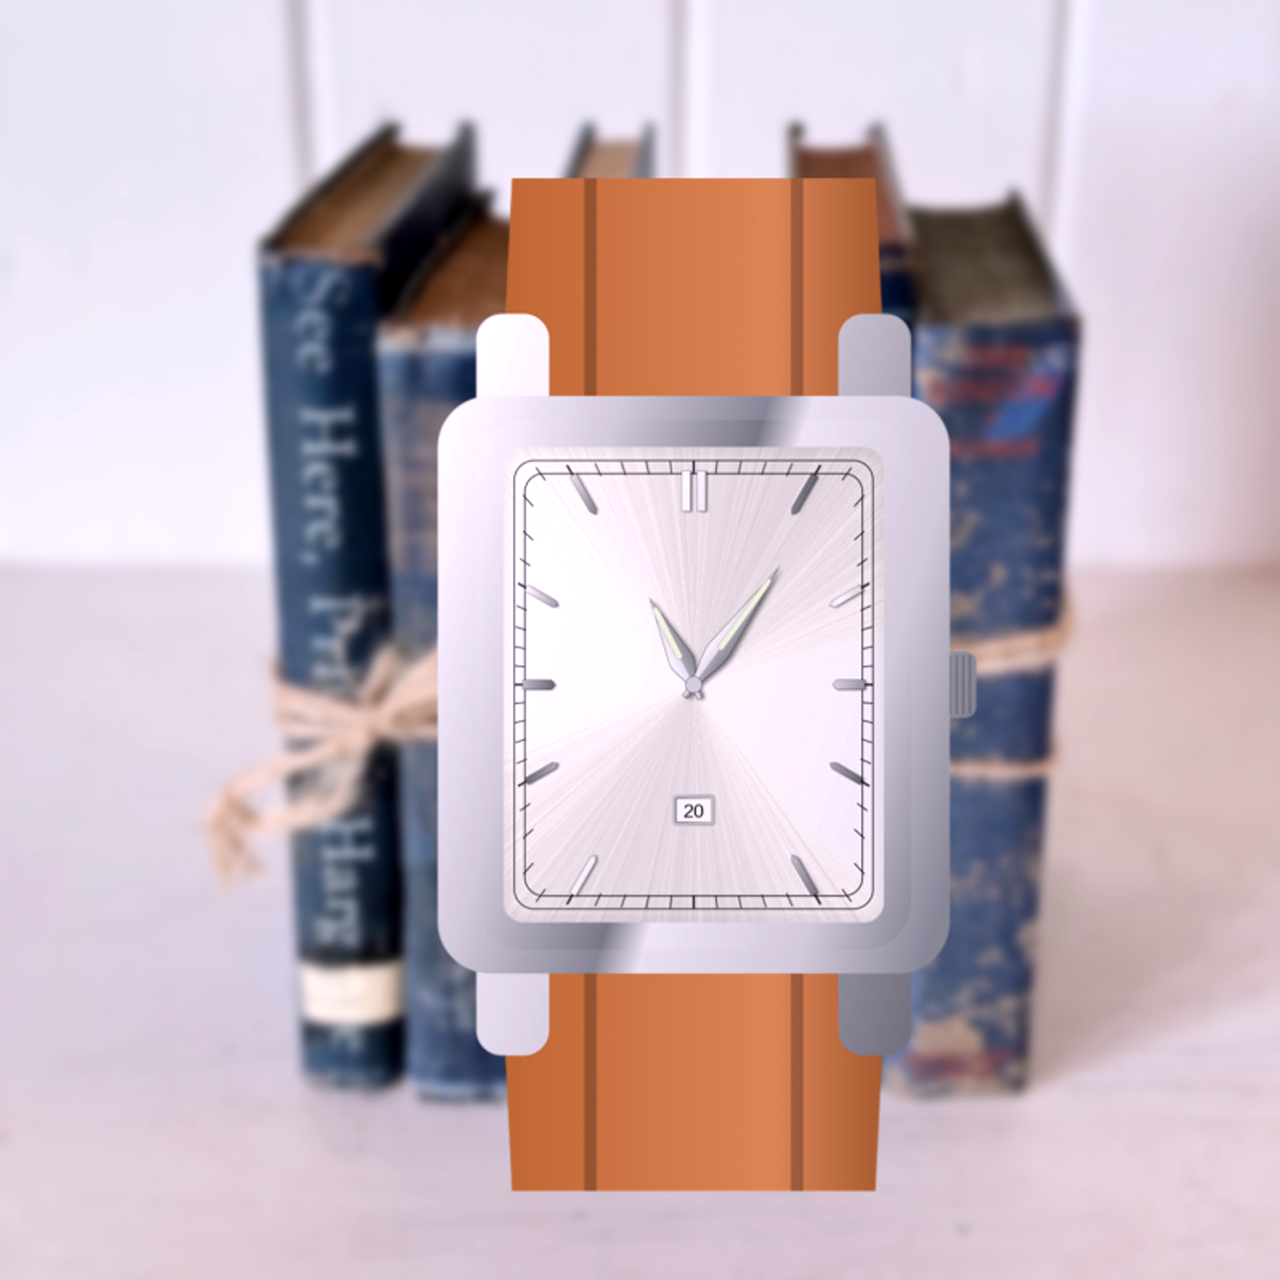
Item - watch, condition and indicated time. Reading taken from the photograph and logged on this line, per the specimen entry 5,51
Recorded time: 11,06
